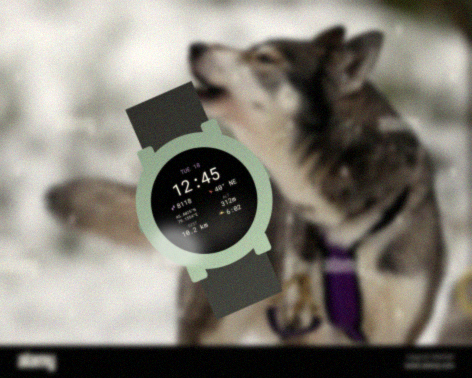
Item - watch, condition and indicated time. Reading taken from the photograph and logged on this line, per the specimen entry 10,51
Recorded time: 12,45
